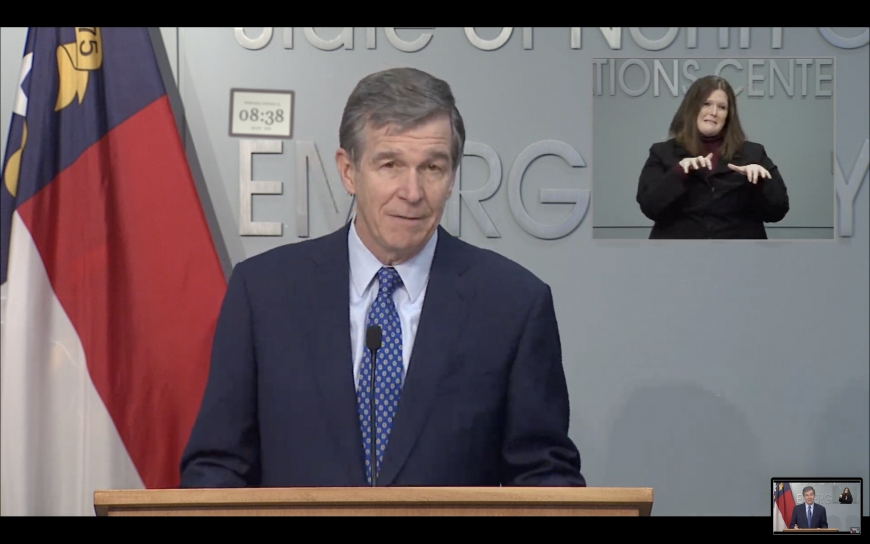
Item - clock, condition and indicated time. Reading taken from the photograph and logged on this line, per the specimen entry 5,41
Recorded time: 8,38
